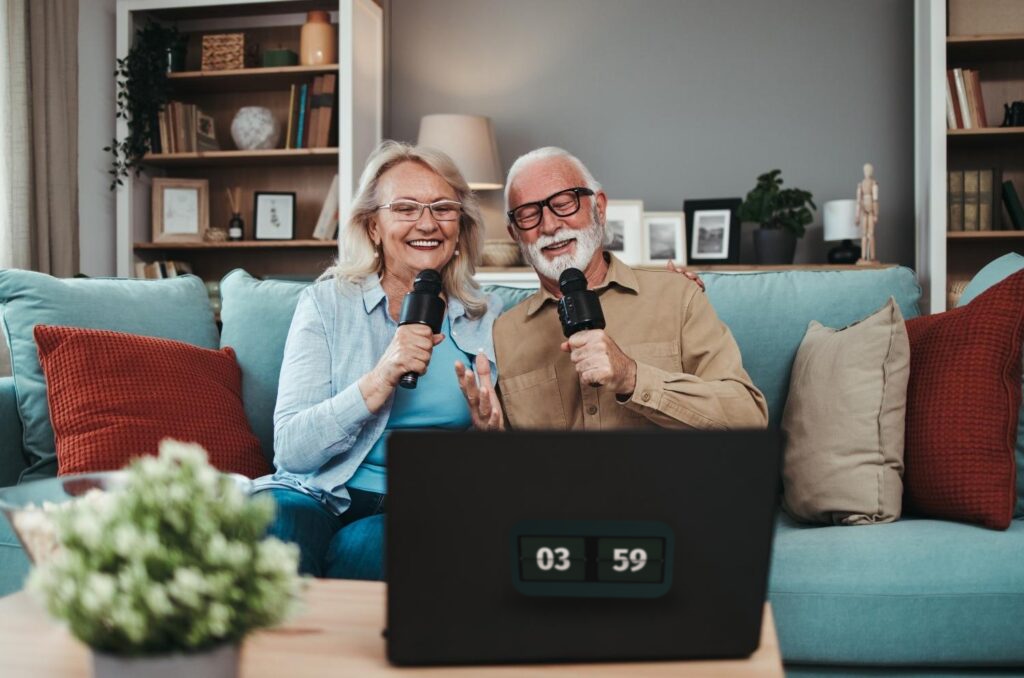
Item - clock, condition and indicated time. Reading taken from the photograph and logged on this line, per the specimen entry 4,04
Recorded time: 3,59
